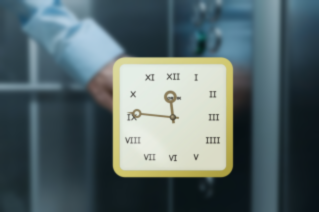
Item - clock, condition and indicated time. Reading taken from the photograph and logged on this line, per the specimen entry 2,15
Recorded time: 11,46
